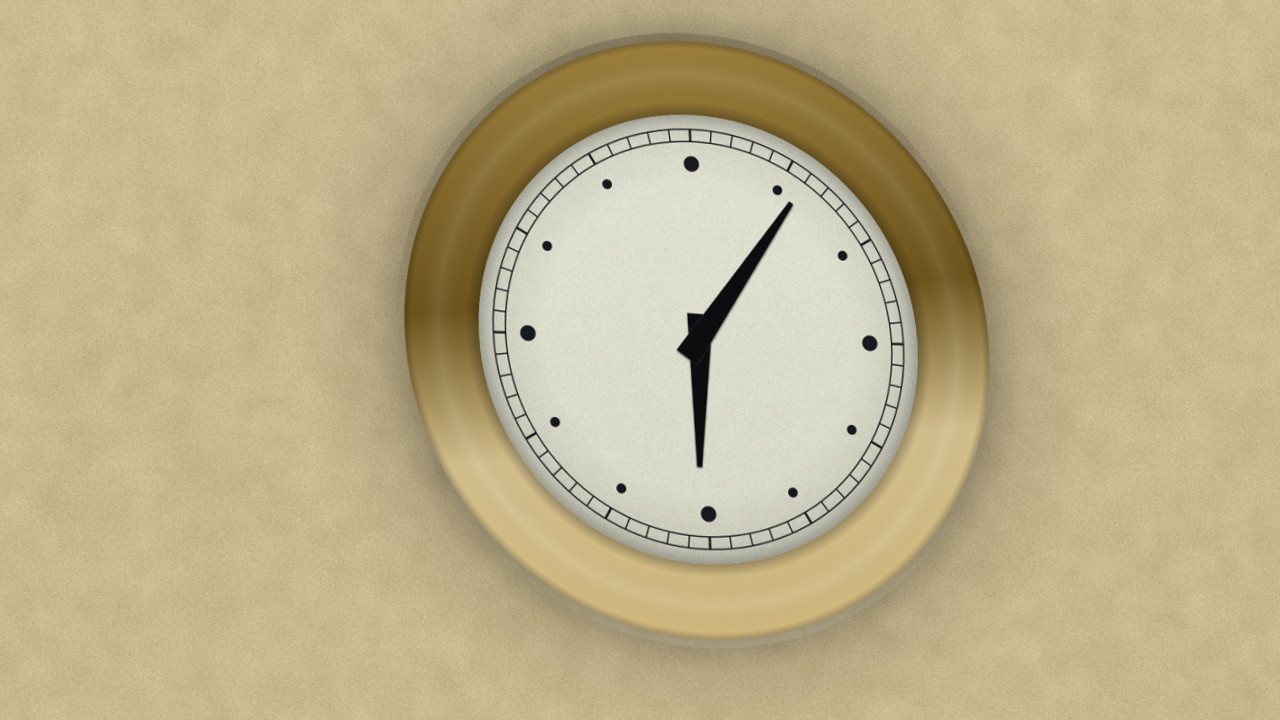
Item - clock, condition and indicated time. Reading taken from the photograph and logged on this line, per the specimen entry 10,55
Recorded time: 6,06
